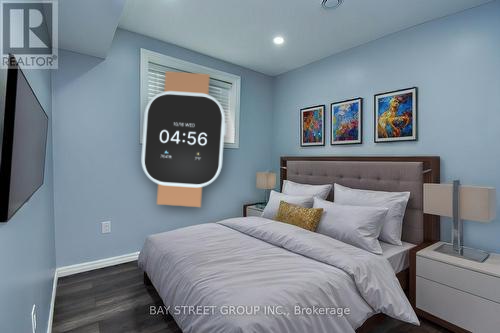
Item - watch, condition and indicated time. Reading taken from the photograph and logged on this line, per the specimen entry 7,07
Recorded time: 4,56
